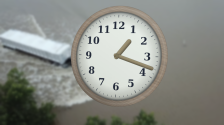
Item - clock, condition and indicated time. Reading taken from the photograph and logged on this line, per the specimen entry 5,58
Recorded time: 1,18
